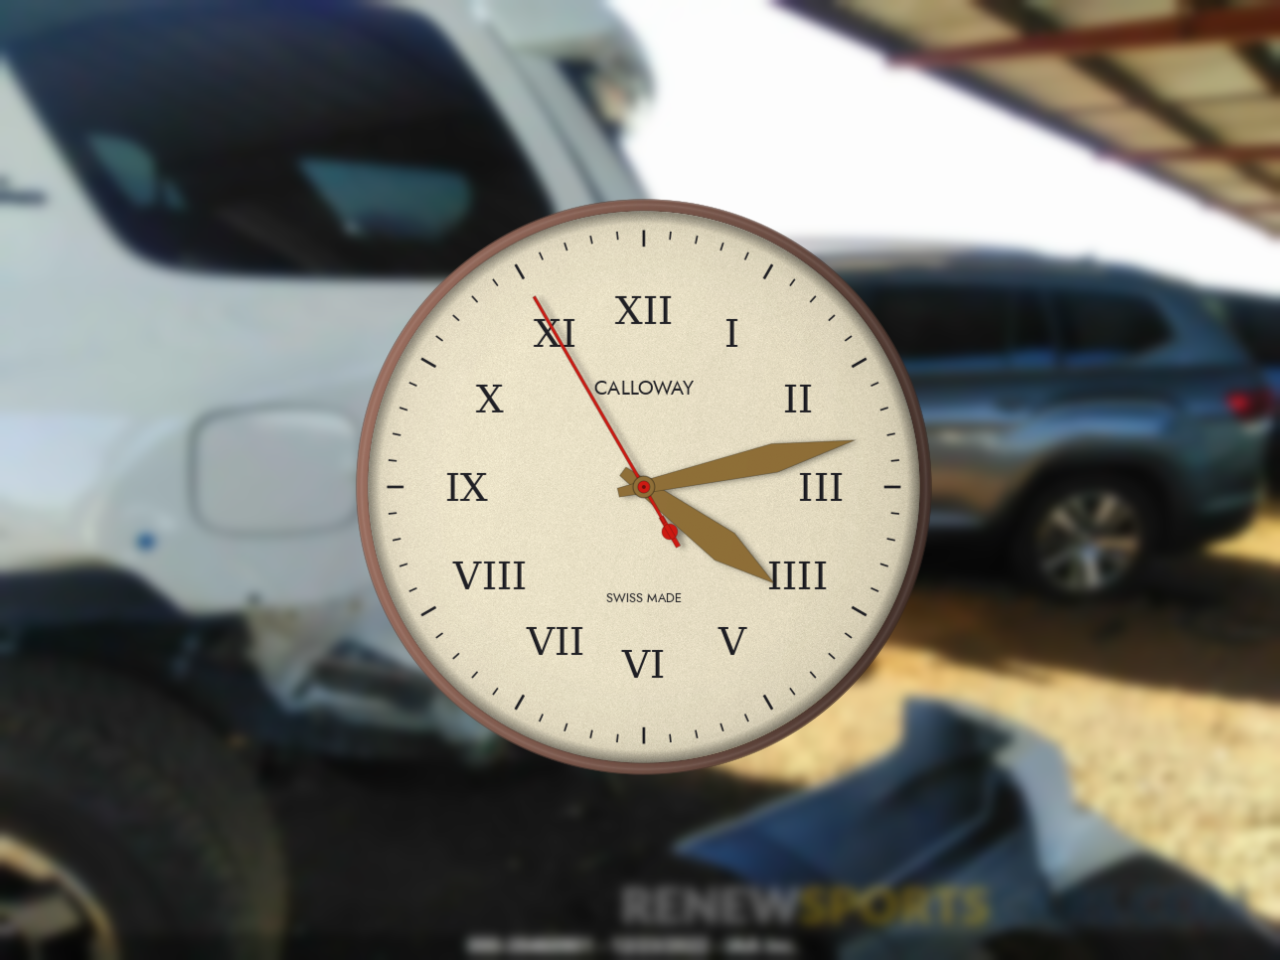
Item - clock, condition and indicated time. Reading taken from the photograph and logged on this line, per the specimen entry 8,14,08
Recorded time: 4,12,55
